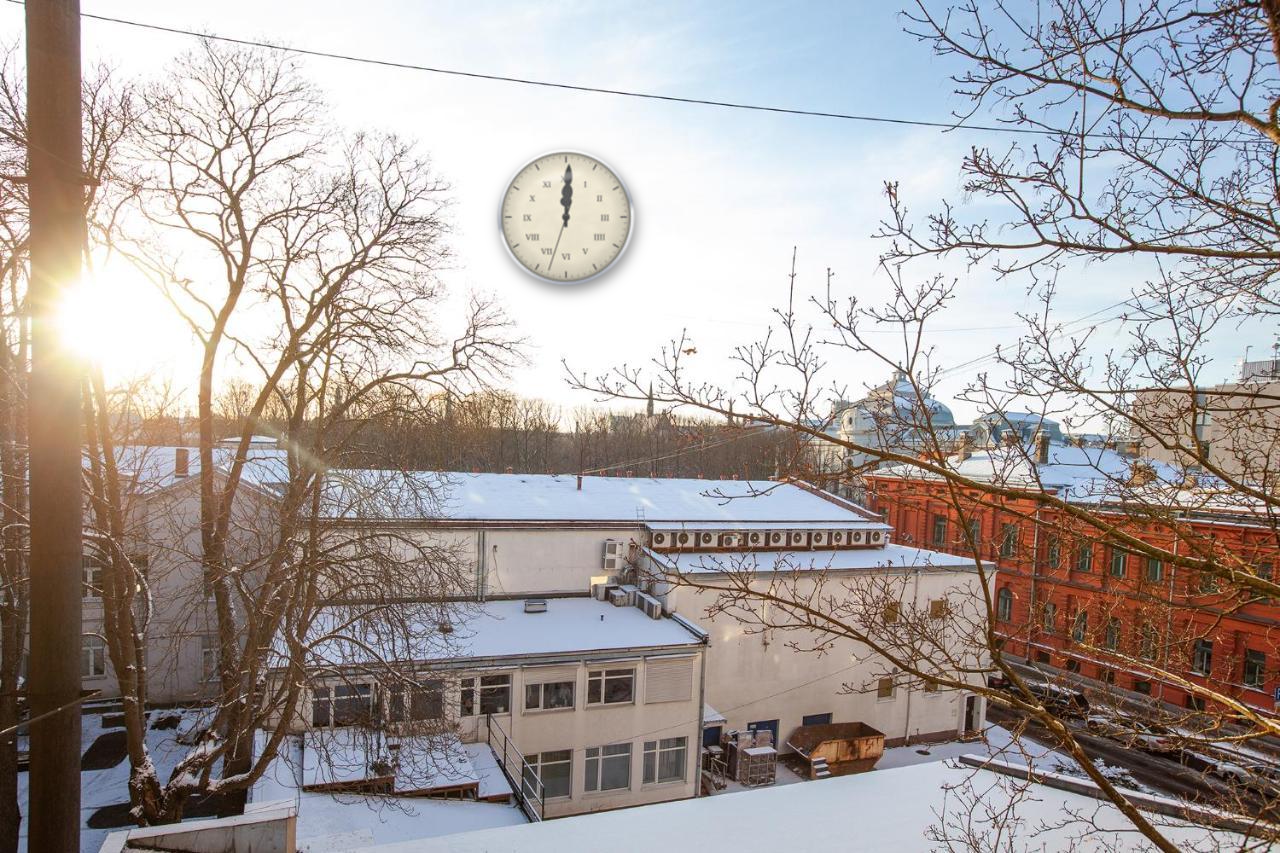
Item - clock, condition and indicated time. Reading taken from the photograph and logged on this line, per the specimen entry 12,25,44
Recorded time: 12,00,33
